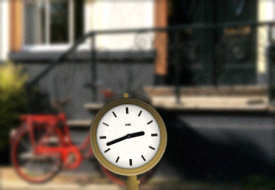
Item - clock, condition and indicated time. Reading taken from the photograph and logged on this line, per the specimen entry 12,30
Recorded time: 2,42
